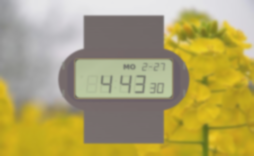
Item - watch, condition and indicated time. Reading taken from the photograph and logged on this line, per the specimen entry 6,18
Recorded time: 4,43
